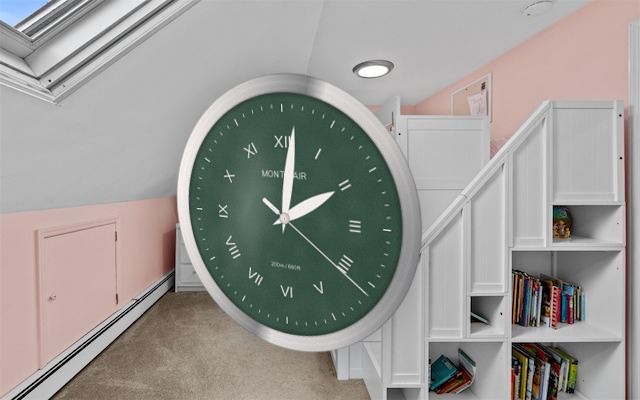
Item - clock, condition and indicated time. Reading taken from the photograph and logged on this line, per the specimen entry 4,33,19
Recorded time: 2,01,21
